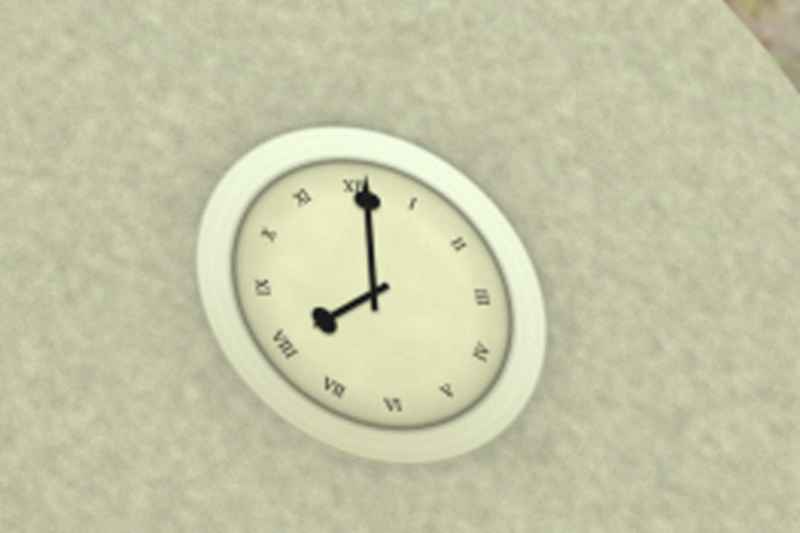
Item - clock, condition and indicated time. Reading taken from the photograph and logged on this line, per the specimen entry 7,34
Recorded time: 8,01
